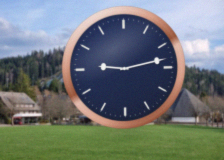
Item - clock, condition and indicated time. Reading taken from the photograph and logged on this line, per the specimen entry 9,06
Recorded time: 9,13
